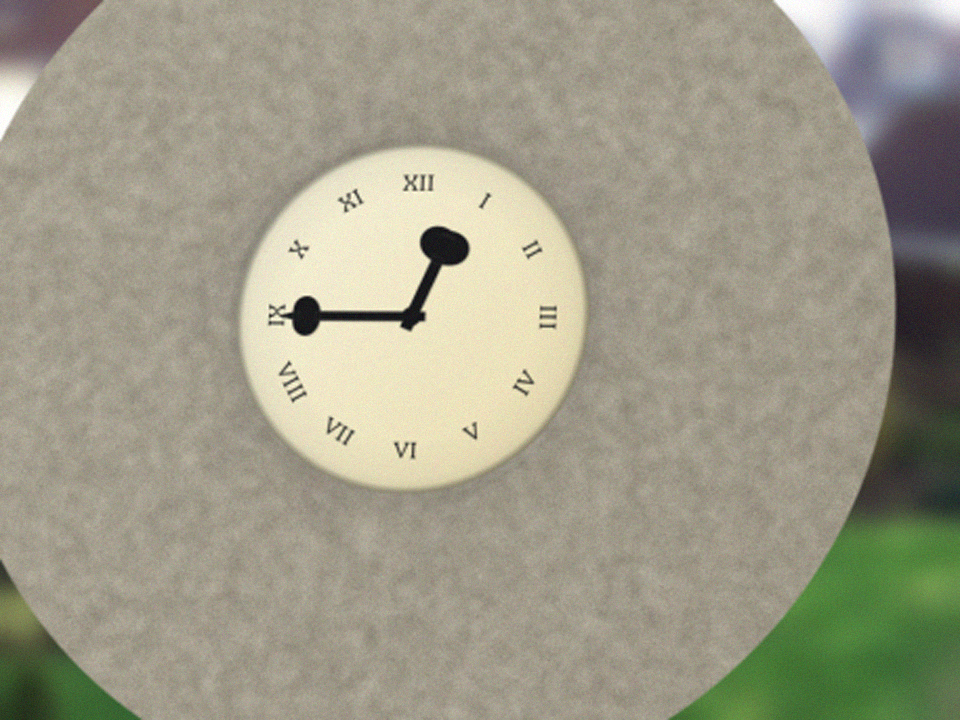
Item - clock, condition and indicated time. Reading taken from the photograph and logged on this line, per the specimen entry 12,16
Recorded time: 12,45
